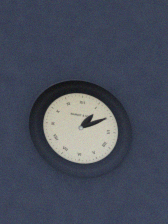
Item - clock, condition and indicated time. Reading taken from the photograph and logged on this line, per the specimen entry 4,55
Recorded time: 1,10
